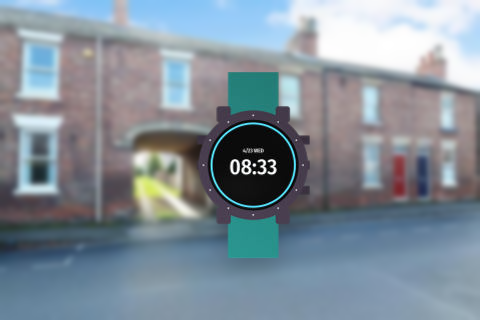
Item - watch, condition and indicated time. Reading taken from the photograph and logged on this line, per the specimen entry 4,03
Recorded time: 8,33
